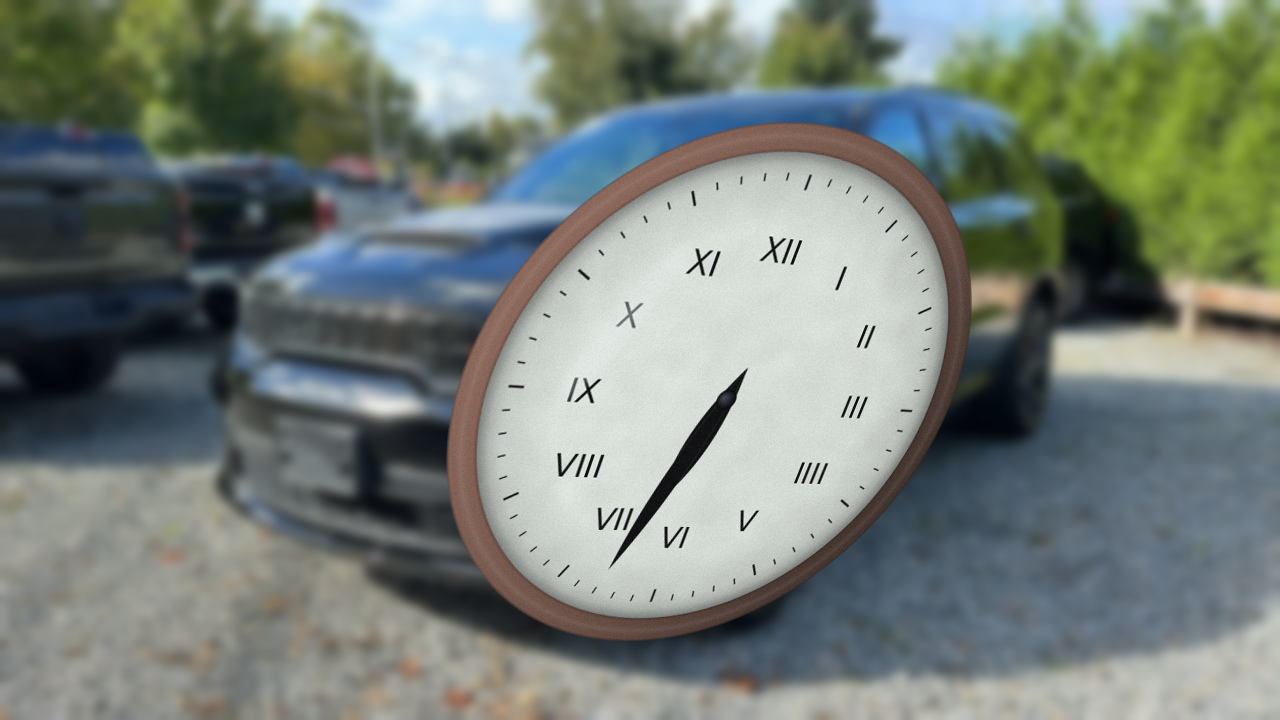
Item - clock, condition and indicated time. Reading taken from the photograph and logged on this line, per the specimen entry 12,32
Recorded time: 6,33
